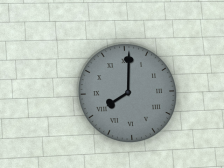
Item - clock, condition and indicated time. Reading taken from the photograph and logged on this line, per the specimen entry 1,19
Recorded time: 8,01
